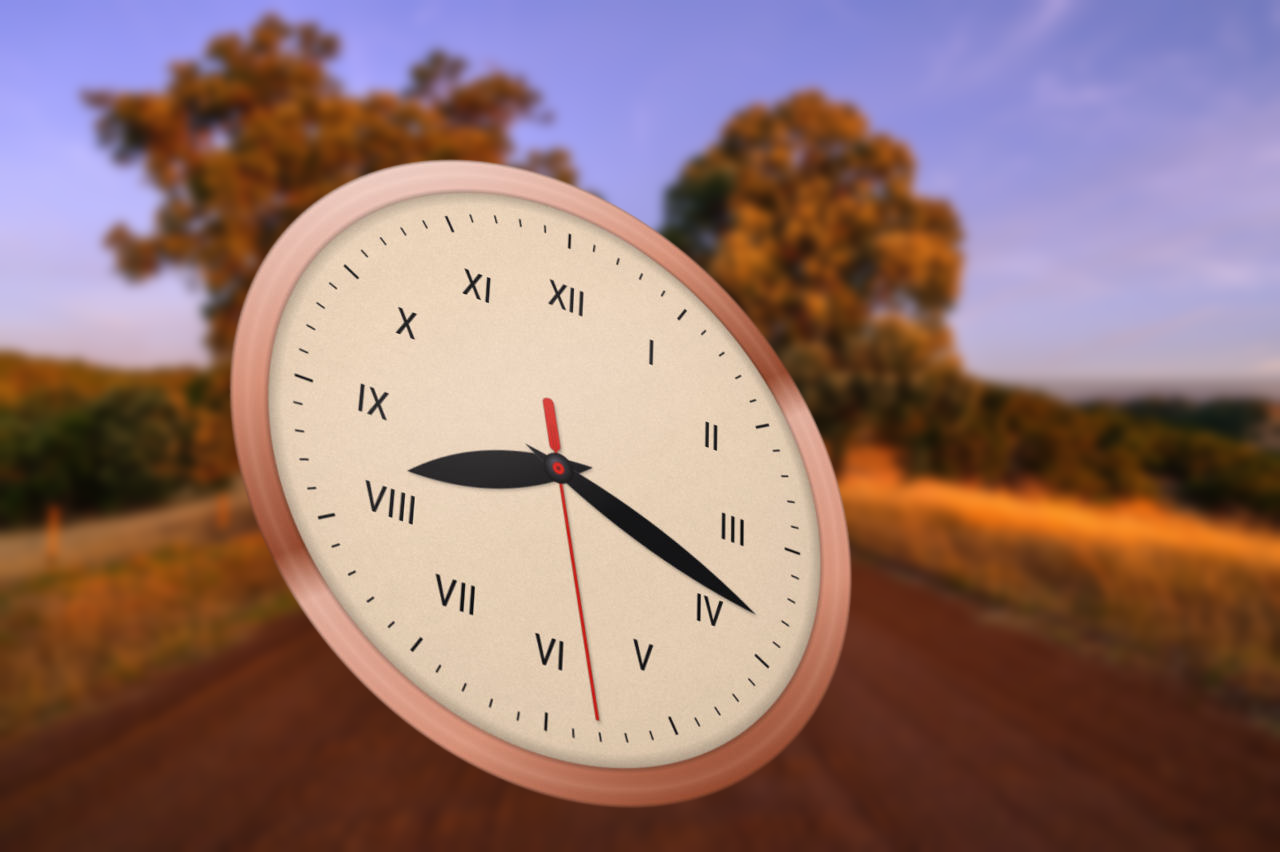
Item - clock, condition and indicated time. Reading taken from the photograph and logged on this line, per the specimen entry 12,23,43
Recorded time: 8,18,28
